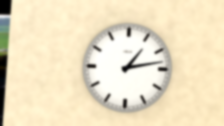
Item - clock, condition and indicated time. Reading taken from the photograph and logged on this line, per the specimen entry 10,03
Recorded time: 1,13
